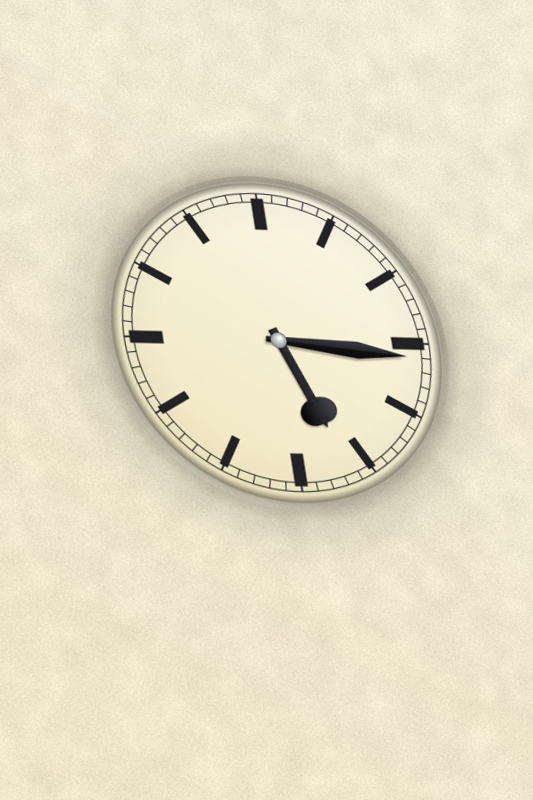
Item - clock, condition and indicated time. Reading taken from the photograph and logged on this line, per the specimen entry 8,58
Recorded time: 5,16
